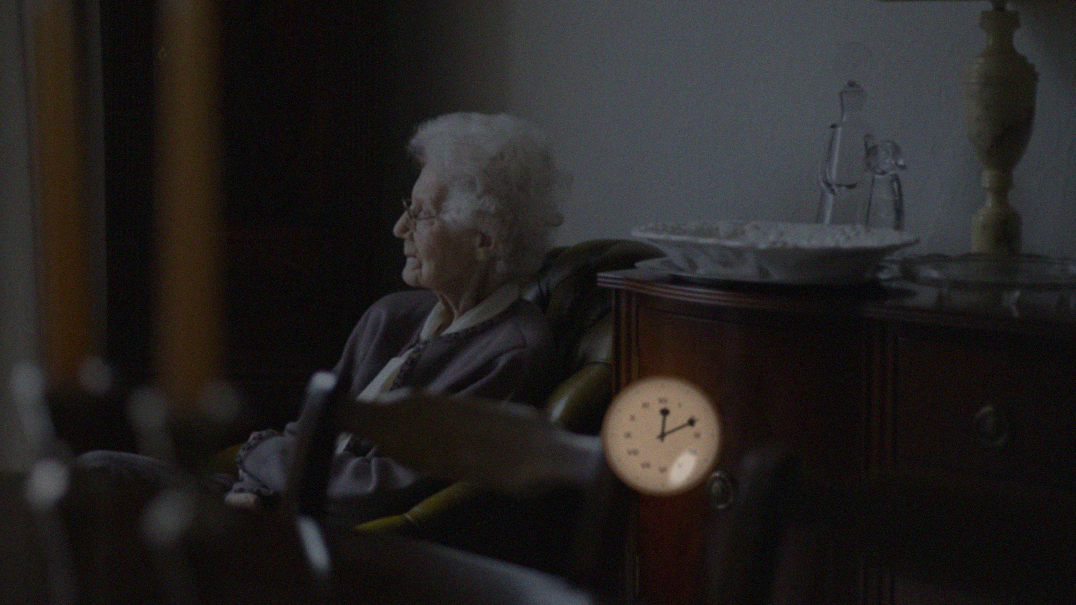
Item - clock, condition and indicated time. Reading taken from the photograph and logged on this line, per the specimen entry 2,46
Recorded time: 12,11
